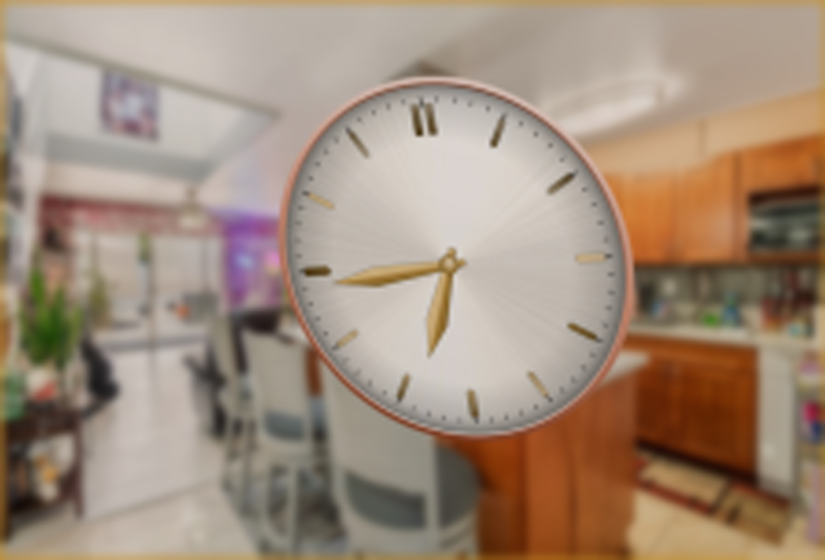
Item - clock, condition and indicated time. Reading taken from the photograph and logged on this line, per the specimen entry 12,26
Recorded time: 6,44
